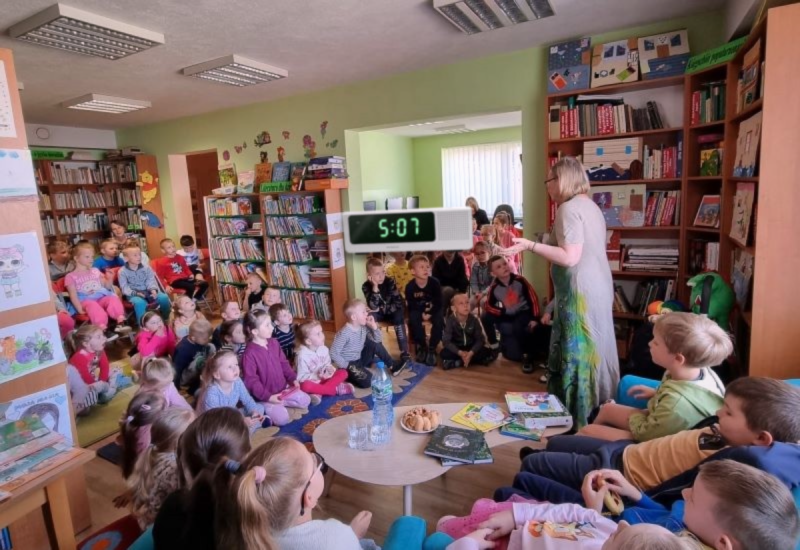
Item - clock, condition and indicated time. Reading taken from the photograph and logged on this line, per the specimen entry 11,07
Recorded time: 5,07
